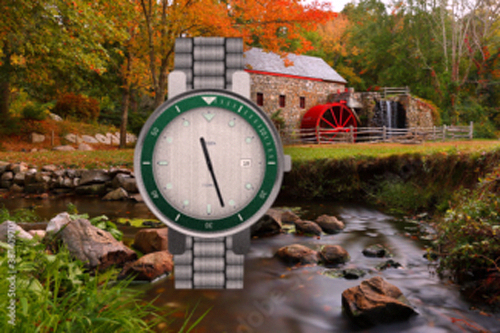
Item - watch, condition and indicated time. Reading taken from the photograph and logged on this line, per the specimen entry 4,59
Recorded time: 11,27
